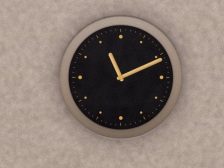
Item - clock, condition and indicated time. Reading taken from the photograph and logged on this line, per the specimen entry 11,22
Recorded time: 11,11
